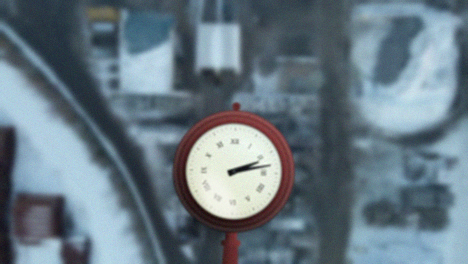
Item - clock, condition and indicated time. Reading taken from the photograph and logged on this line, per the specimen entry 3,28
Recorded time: 2,13
